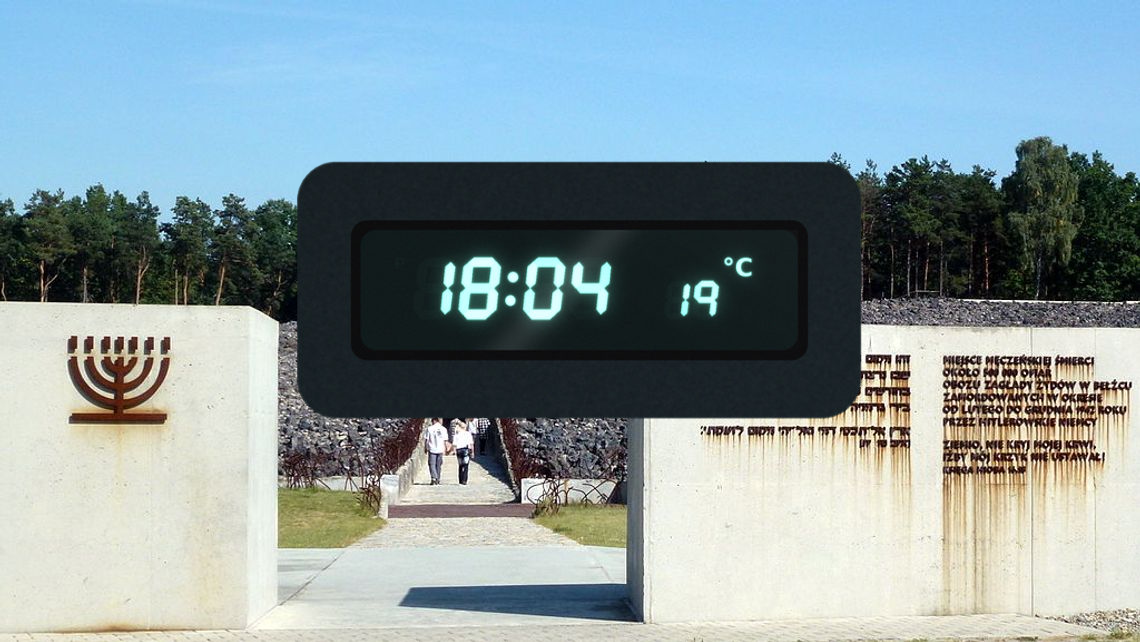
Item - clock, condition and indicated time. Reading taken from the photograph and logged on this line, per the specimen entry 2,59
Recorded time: 18,04
